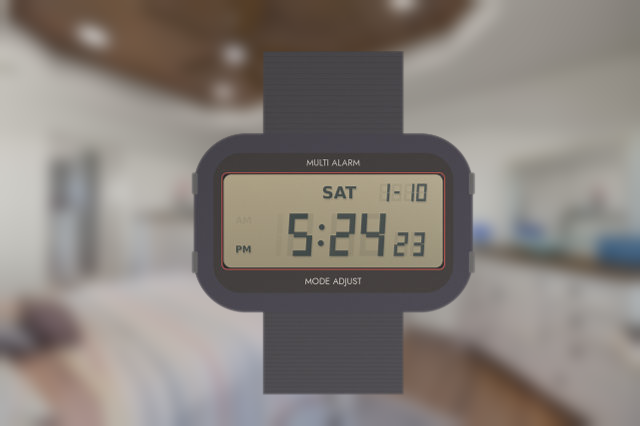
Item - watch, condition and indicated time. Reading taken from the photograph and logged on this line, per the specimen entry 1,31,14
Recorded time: 5,24,23
